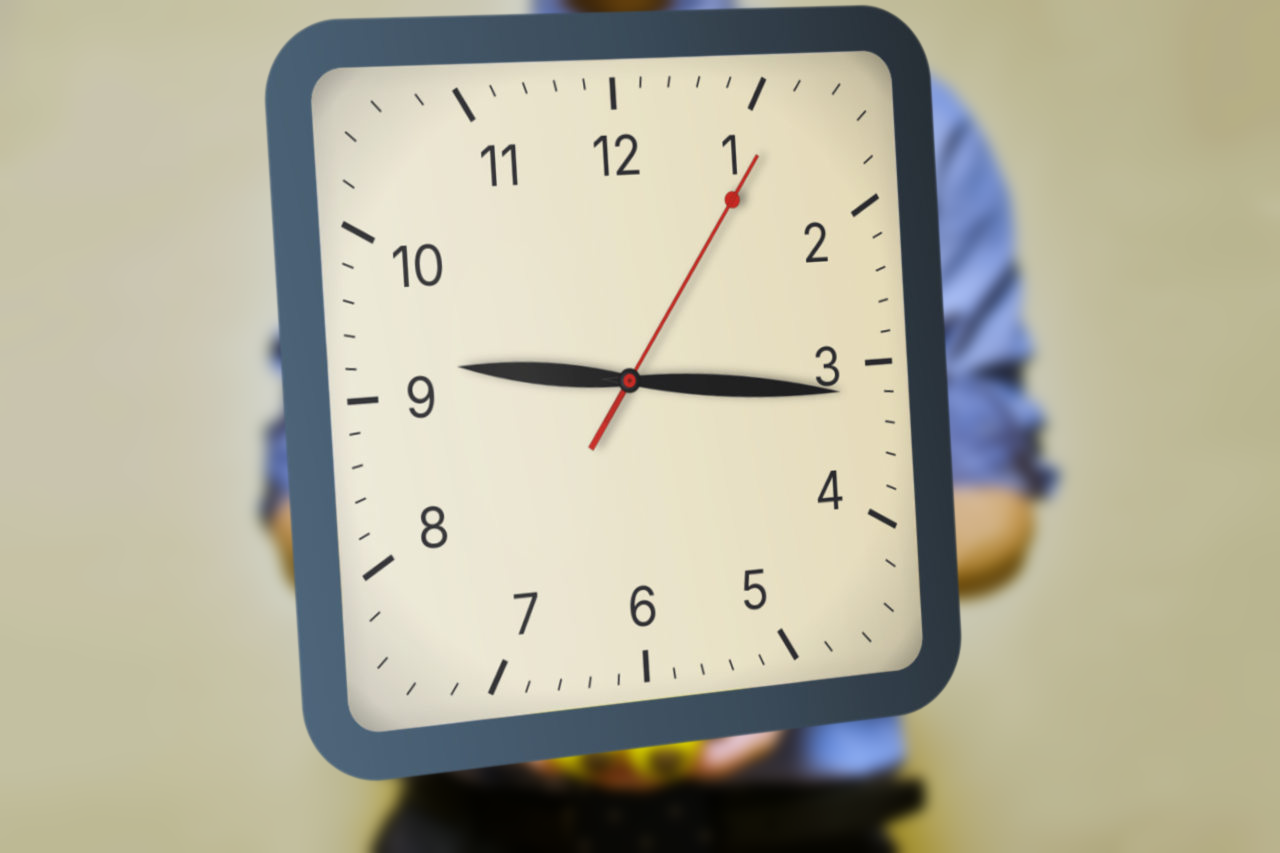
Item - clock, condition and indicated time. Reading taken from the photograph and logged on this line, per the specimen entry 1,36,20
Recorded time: 9,16,06
